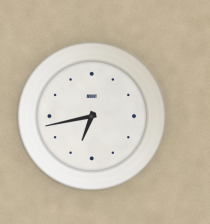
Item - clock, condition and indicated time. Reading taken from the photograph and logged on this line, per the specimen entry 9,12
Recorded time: 6,43
